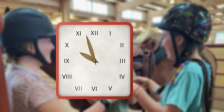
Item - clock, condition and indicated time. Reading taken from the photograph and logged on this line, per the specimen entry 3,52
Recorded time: 9,57
